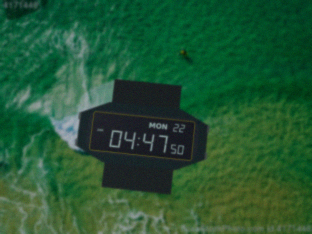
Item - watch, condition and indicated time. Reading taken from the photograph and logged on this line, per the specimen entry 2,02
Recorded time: 4,47
